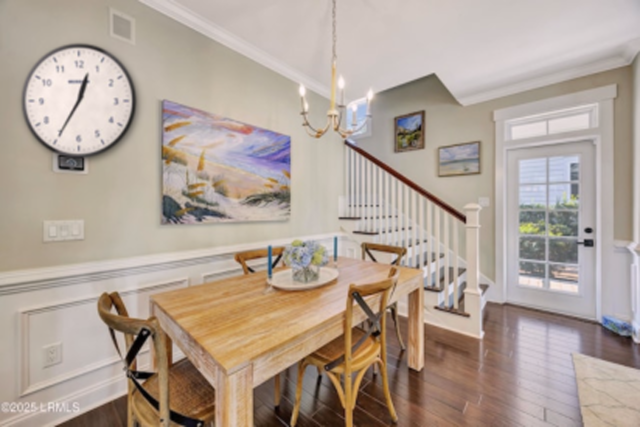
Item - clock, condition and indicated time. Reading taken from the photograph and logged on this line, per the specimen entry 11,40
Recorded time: 12,35
